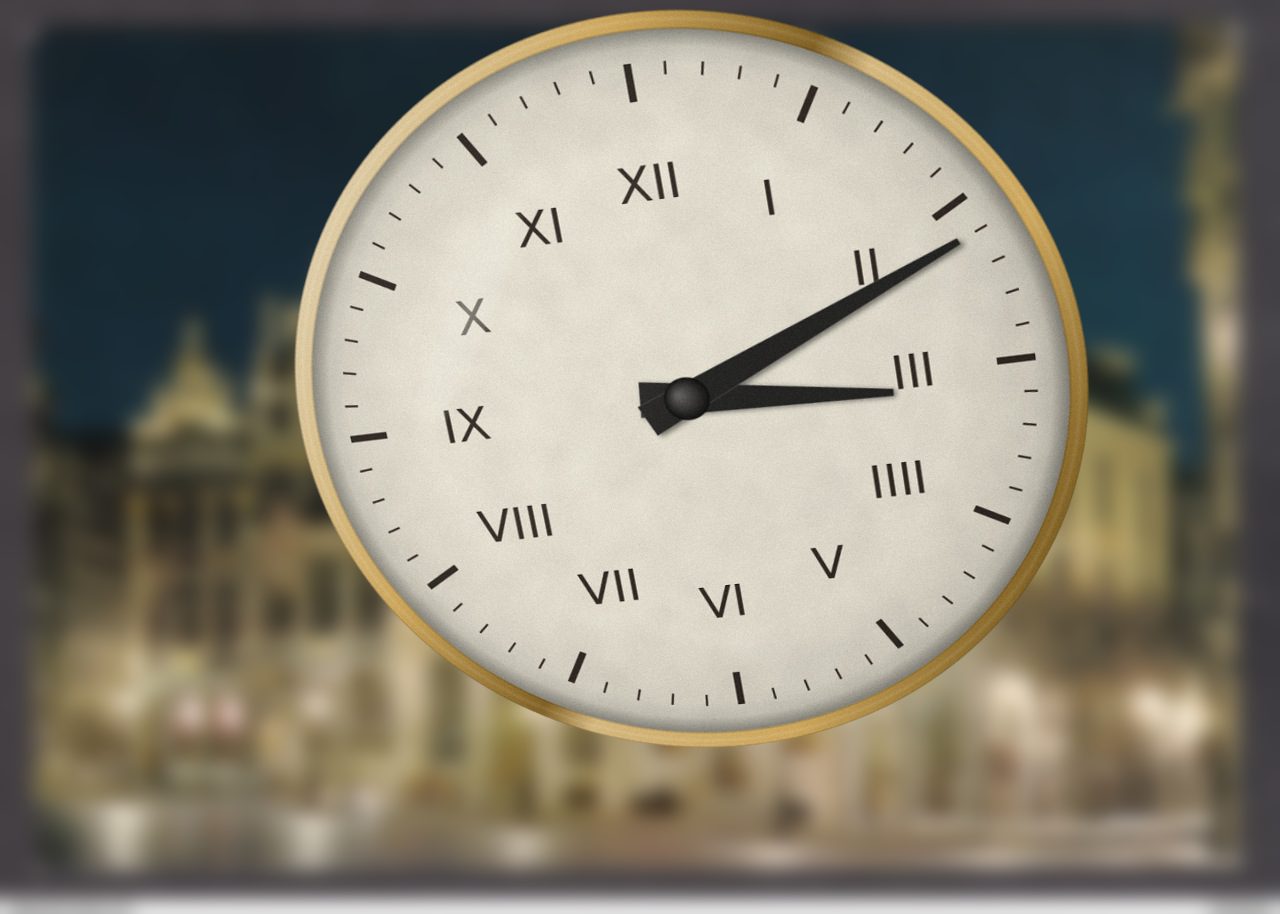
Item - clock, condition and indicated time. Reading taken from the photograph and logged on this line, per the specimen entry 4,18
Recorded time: 3,11
